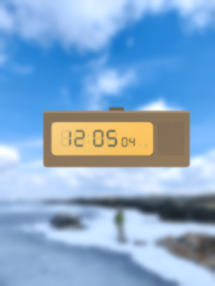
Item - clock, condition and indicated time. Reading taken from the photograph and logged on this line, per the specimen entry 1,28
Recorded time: 12,05
